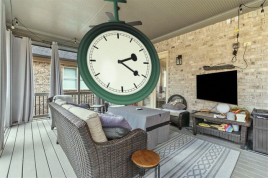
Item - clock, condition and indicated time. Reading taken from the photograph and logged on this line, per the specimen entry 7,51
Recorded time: 2,21
